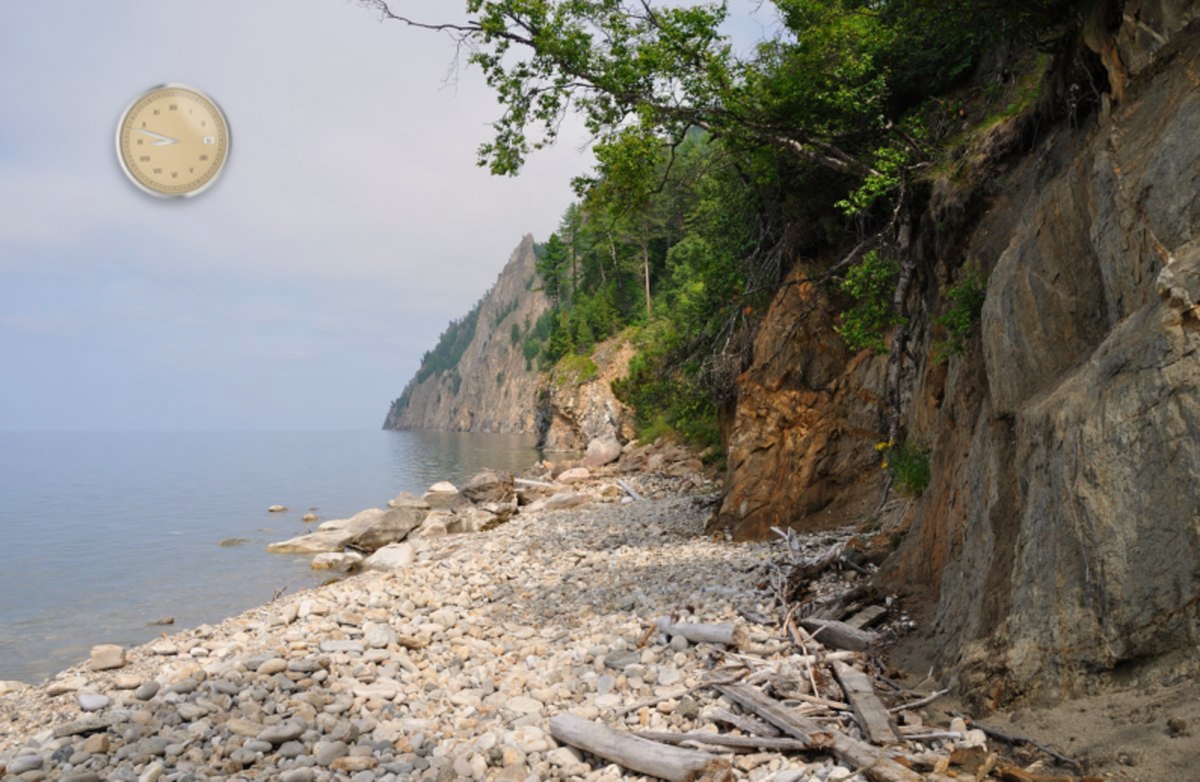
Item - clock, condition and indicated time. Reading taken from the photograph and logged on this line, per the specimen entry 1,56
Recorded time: 8,48
